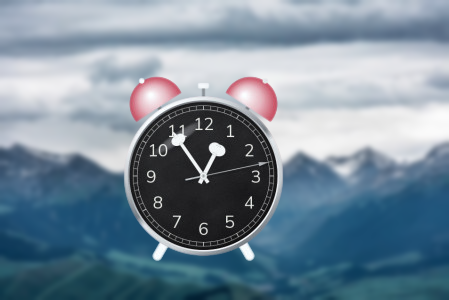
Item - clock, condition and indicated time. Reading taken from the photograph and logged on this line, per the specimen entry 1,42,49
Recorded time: 12,54,13
